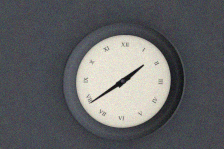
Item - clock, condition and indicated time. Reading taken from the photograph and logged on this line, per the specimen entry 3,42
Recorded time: 1,39
